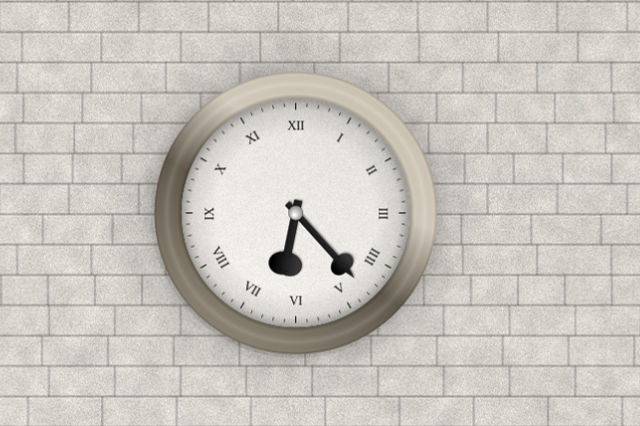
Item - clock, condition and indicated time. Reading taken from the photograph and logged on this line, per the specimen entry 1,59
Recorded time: 6,23
